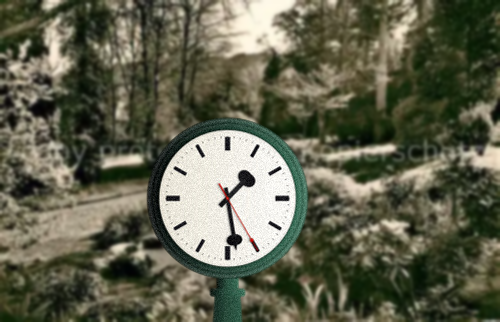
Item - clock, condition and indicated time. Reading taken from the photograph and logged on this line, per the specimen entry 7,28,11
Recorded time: 1,28,25
